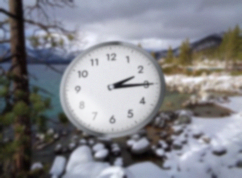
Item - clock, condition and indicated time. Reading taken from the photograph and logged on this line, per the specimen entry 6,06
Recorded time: 2,15
